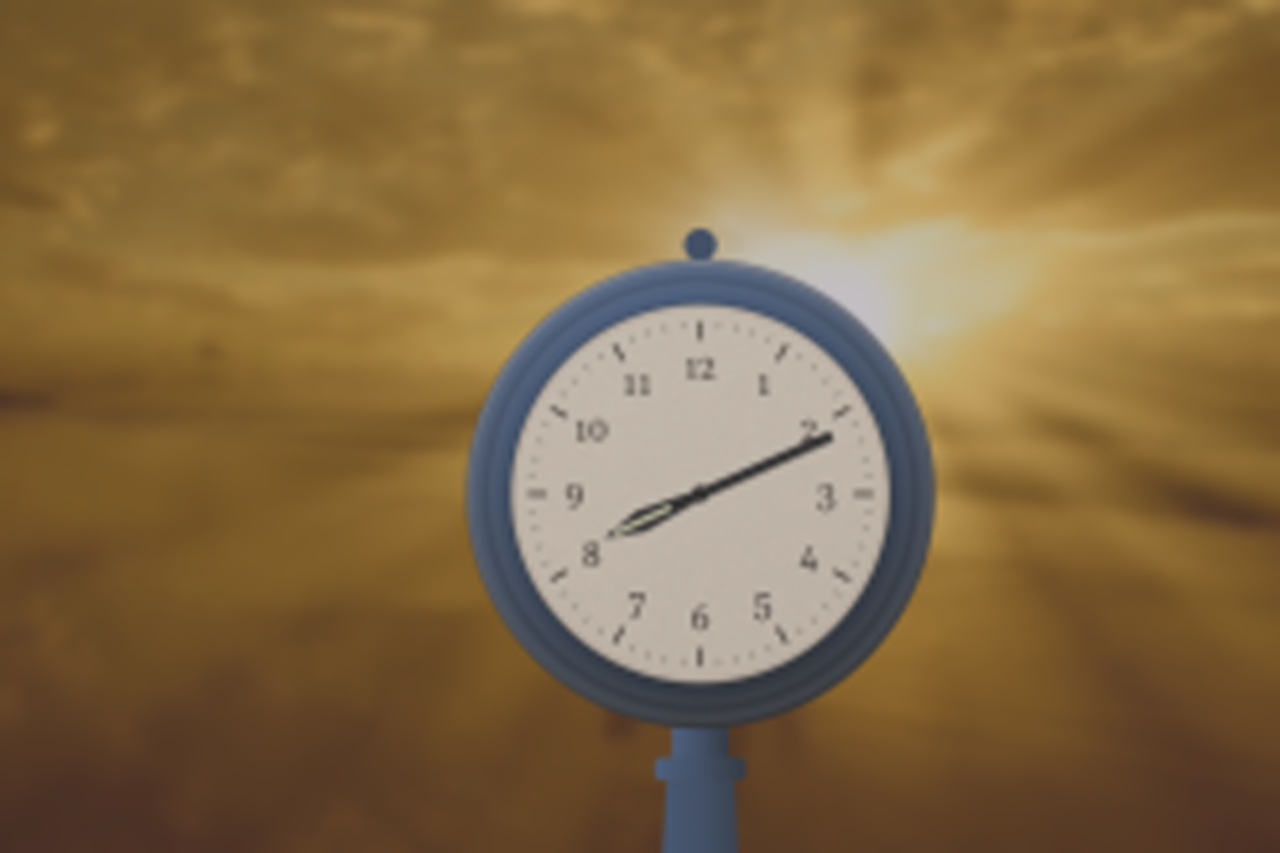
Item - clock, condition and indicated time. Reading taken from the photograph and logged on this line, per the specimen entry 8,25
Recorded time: 8,11
